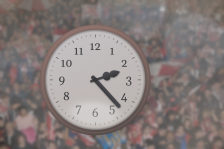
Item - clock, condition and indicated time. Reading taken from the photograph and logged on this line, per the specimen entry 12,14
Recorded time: 2,23
